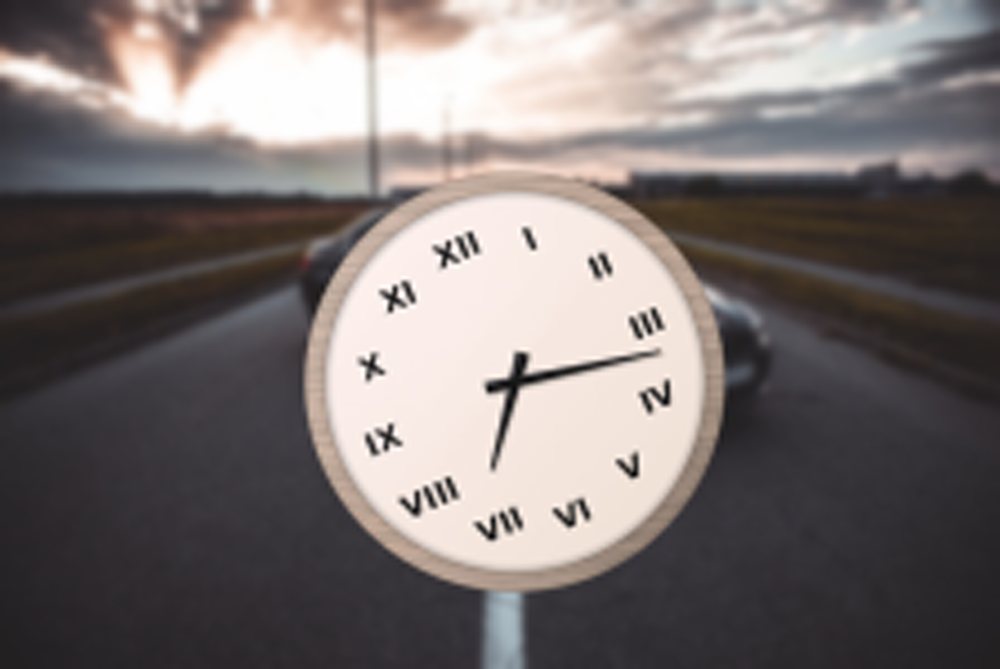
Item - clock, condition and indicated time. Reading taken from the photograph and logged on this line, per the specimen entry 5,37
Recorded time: 7,17
